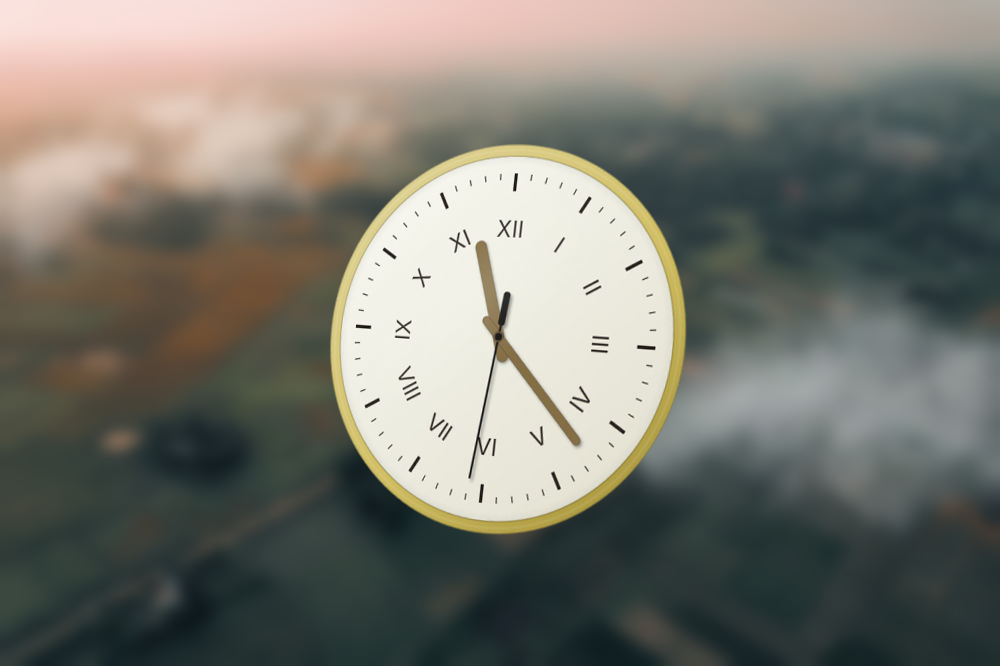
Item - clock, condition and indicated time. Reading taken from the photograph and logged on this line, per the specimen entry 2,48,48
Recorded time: 11,22,31
